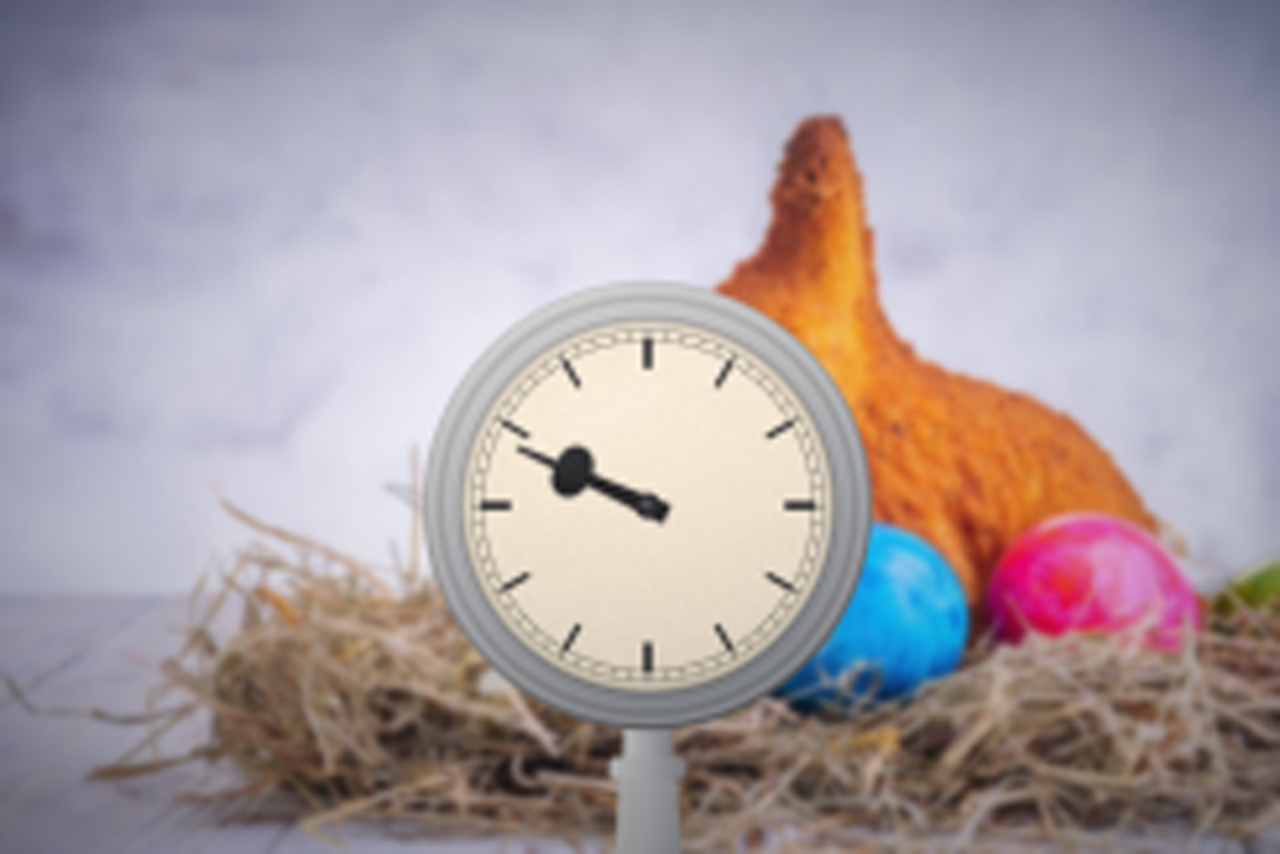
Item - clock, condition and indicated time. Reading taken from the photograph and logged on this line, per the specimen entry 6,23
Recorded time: 9,49
